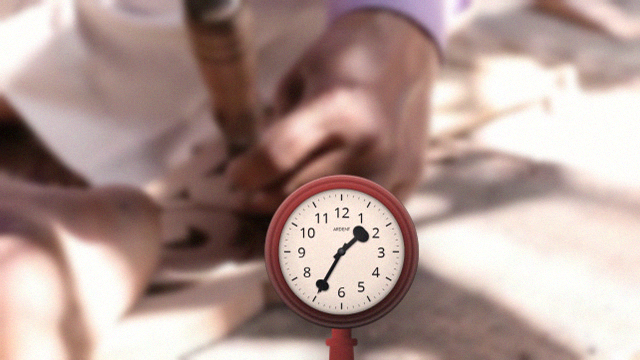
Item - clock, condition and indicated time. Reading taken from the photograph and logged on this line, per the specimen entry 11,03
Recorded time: 1,35
